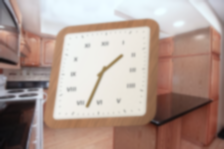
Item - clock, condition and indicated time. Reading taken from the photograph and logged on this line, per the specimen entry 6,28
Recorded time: 1,33
